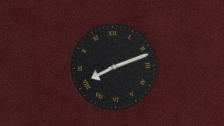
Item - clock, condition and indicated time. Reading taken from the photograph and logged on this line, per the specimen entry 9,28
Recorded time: 8,12
